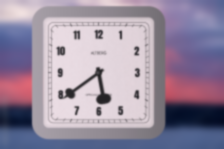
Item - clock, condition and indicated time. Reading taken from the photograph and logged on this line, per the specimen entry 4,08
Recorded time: 5,39
